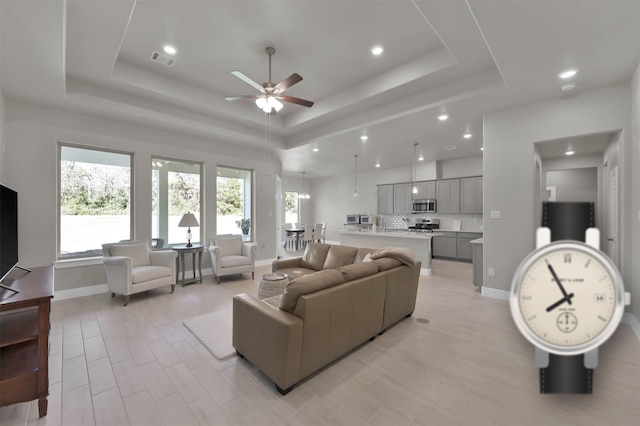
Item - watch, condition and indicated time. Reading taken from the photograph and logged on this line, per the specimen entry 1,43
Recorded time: 7,55
